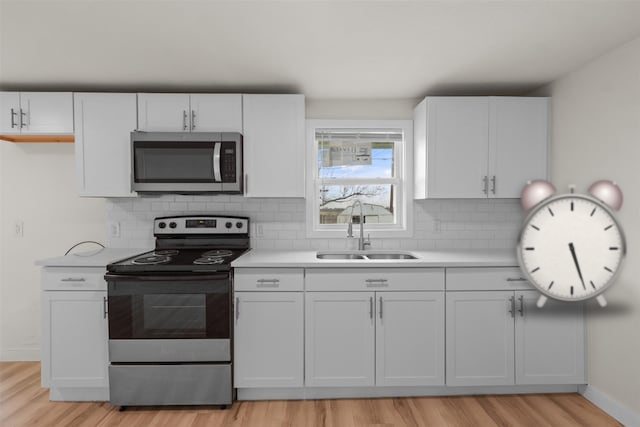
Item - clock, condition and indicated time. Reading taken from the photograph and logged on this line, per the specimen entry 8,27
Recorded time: 5,27
